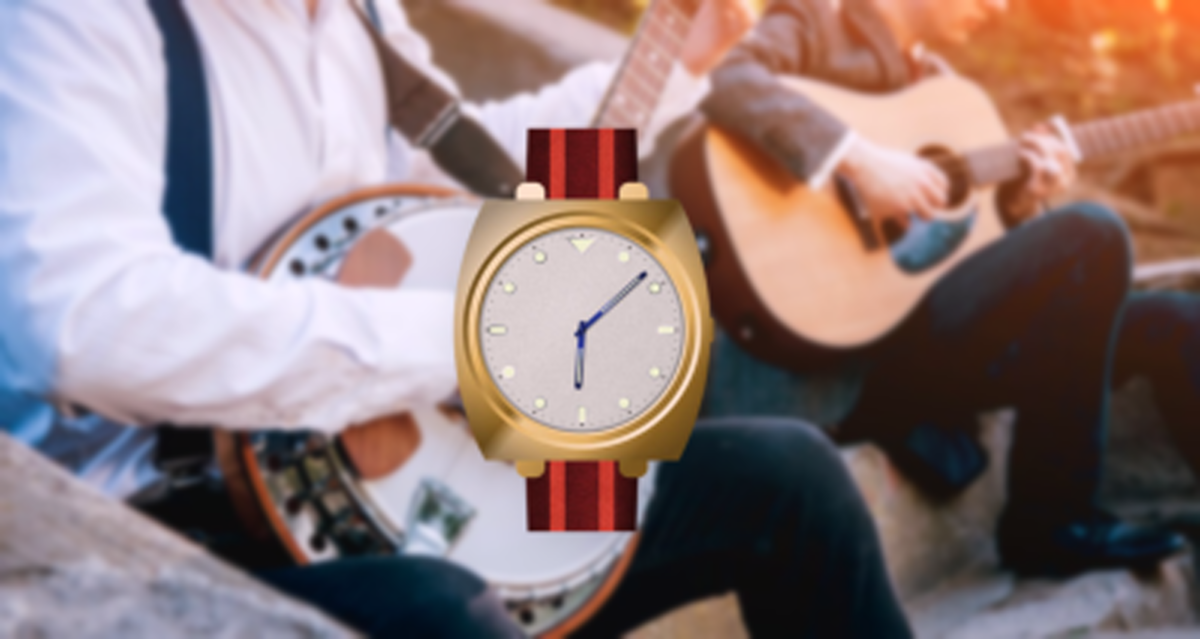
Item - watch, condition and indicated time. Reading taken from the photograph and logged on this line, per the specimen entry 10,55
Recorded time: 6,08
